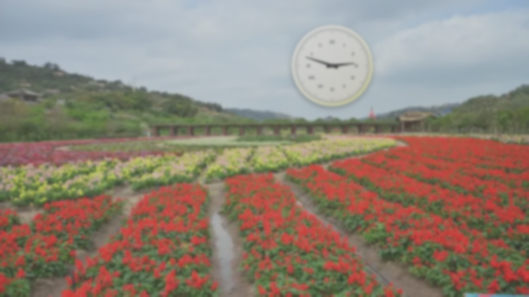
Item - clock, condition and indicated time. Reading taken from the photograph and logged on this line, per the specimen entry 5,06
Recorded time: 2,48
